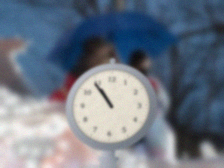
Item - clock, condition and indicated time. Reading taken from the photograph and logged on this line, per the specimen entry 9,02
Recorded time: 10,54
